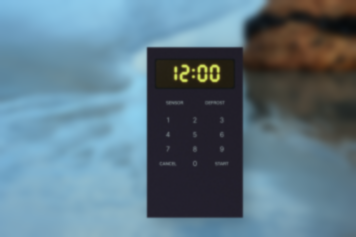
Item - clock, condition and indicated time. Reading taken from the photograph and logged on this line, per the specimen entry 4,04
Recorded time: 12,00
